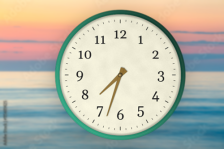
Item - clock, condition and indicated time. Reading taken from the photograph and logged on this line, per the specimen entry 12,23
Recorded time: 7,33
